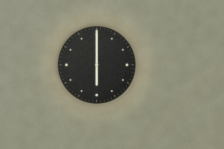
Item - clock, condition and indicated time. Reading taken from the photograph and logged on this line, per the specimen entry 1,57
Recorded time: 6,00
